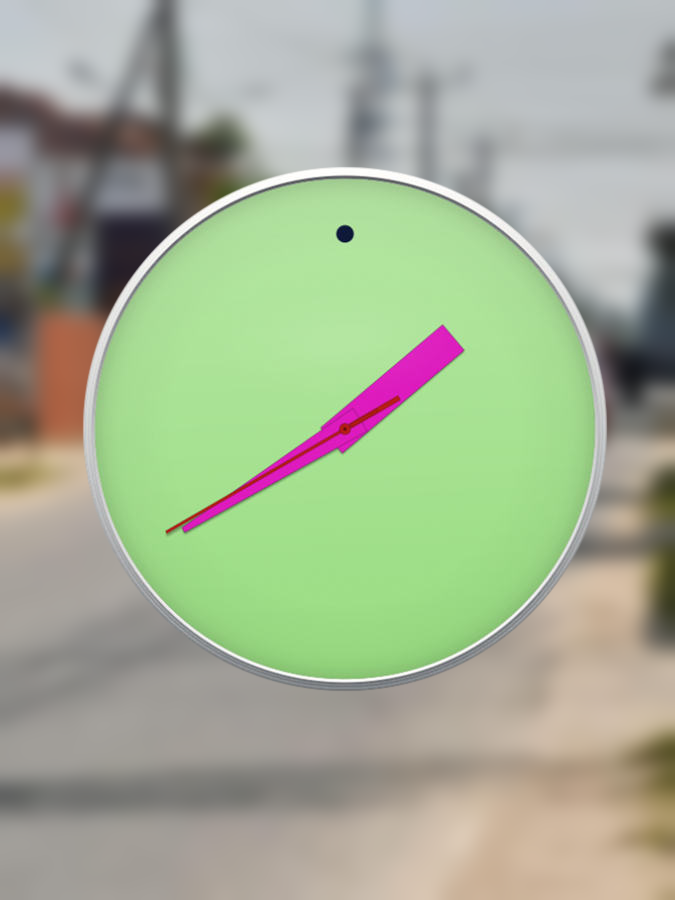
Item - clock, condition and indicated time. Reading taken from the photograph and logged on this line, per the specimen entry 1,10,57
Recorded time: 1,39,40
